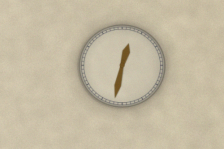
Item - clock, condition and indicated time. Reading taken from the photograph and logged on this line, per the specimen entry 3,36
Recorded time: 12,32
